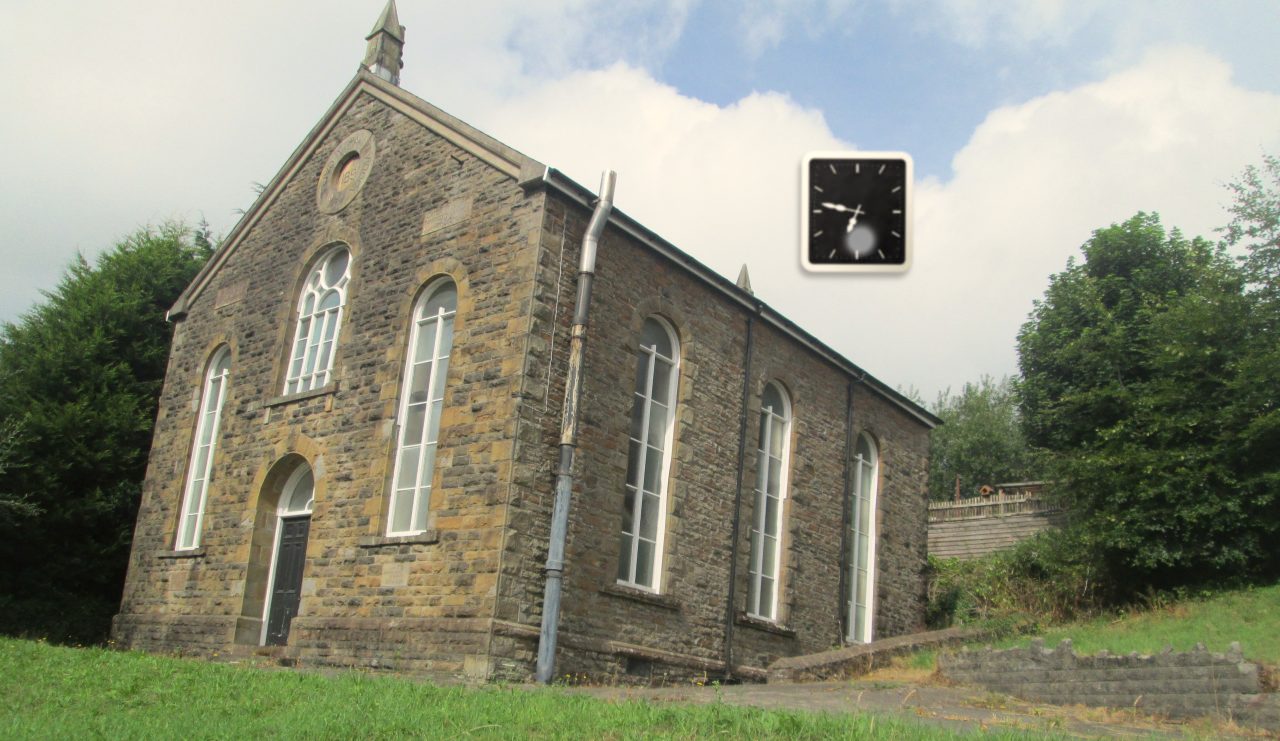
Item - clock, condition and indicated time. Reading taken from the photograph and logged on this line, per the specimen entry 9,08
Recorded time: 6,47
